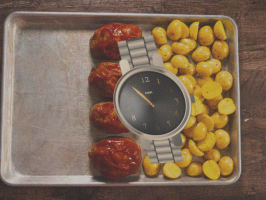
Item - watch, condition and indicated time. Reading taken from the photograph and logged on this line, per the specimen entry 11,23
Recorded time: 10,54
